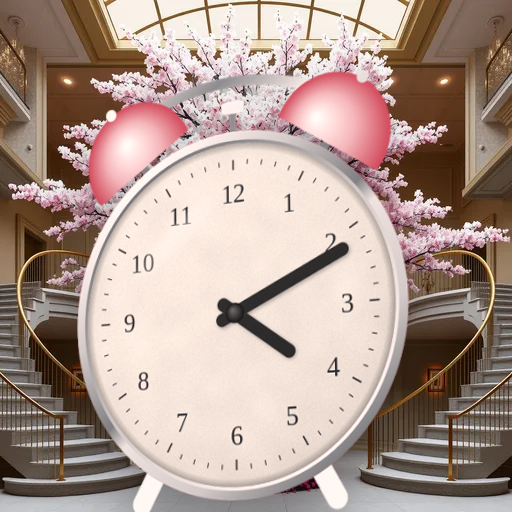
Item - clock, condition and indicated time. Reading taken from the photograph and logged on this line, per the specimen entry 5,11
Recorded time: 4,11
